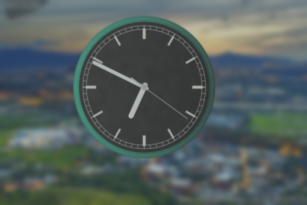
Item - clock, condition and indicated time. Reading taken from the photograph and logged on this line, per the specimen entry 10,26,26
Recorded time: 6,49,21
